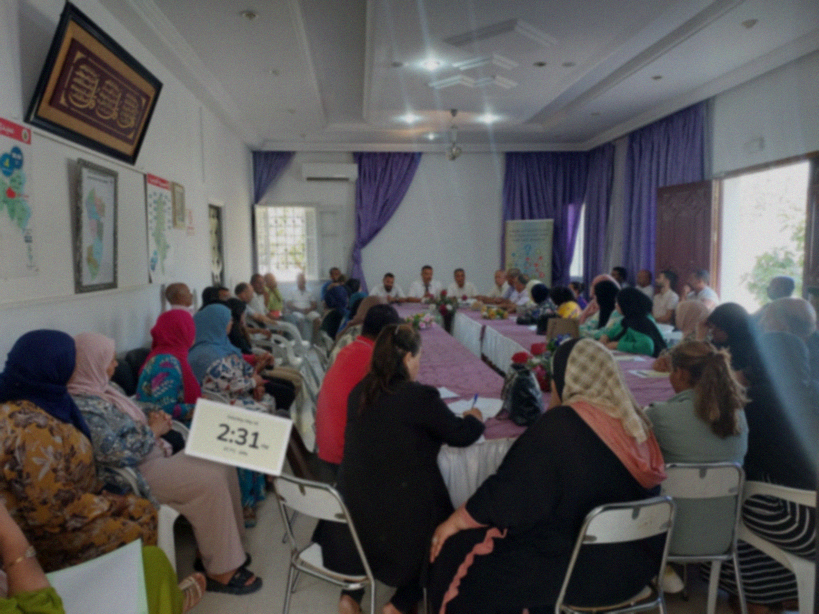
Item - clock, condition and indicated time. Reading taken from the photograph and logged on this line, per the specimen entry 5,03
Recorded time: 2,31
